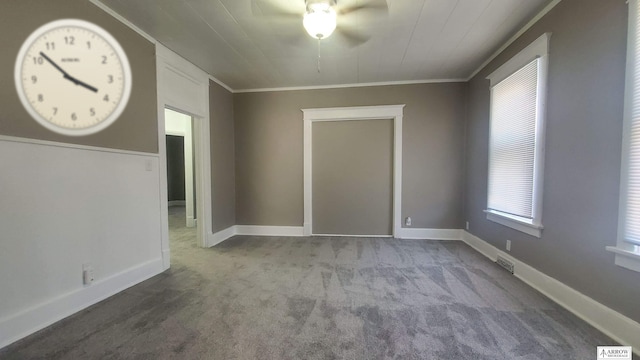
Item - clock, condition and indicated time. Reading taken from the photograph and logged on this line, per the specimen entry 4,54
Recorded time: 3,52
